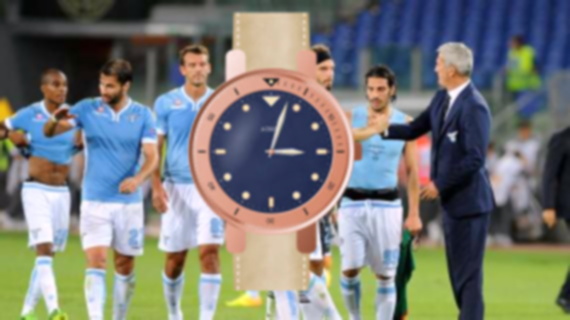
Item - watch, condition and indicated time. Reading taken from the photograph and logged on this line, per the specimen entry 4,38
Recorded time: 3,03
